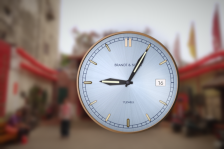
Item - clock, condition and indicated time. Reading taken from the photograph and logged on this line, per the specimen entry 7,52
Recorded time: 9,05
